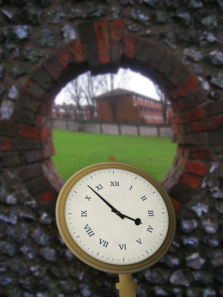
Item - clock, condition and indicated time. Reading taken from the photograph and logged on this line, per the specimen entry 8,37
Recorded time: 3,53
